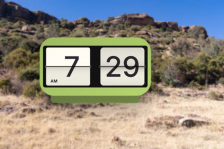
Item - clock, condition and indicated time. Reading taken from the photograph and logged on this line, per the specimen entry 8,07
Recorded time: 7,29
